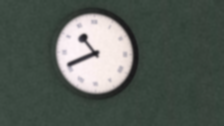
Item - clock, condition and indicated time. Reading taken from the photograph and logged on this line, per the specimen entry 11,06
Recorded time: 10,41
